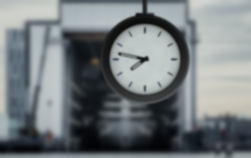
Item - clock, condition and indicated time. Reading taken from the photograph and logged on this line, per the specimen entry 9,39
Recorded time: 7,47
